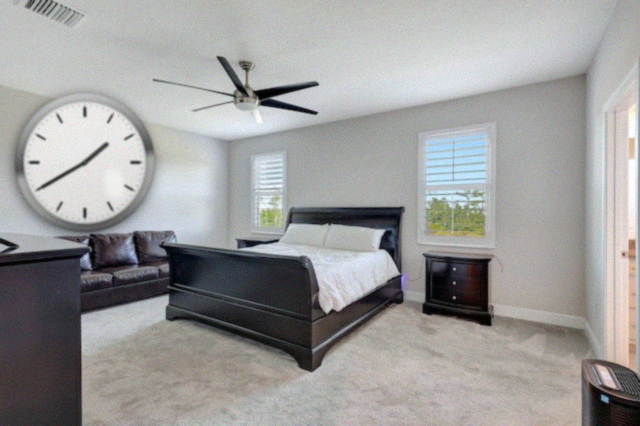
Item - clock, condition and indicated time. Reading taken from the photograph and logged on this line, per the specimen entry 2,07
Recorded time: 1,40
